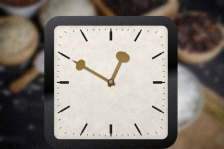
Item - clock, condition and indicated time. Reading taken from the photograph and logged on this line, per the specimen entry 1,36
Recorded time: 12,50
